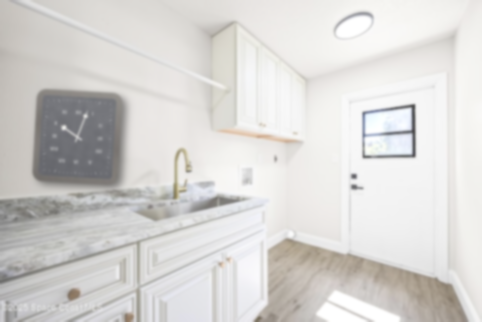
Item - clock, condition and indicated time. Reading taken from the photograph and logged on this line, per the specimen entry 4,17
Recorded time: 10,03
